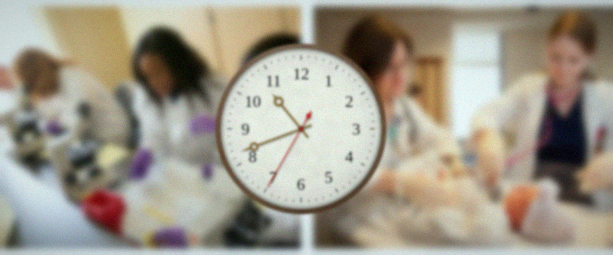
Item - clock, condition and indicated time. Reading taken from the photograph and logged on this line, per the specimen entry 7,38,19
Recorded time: 10,41,35
